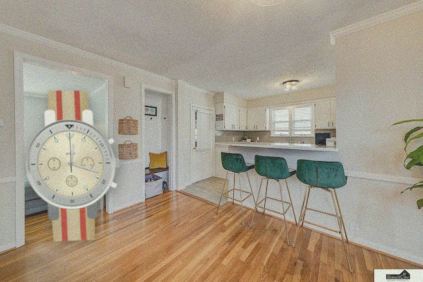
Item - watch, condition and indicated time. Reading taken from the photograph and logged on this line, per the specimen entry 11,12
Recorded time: 12,18
